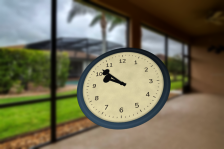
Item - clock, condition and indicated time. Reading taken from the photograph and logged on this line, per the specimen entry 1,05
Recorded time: 9,52
